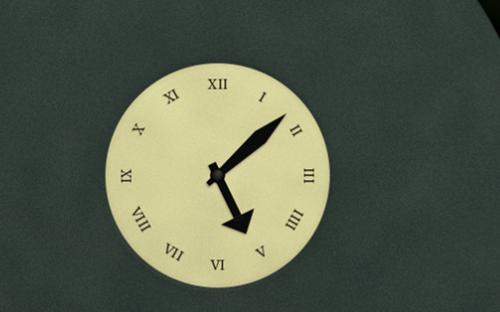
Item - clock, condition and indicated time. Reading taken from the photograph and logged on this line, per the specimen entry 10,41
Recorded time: 5,08
